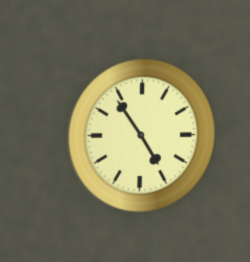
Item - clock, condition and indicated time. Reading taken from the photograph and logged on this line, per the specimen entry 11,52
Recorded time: 4,54
